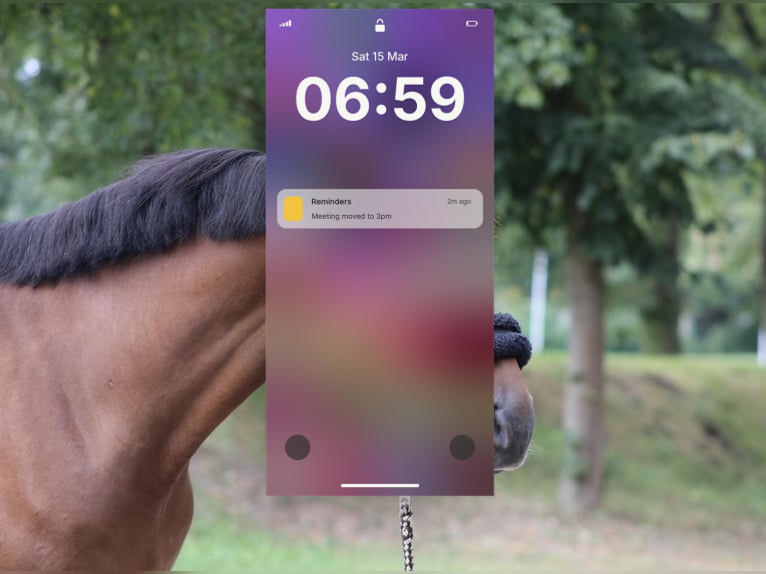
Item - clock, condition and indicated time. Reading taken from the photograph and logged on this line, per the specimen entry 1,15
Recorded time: 6,59
